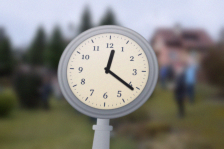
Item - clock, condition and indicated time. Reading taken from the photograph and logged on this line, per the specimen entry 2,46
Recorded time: 12,21
